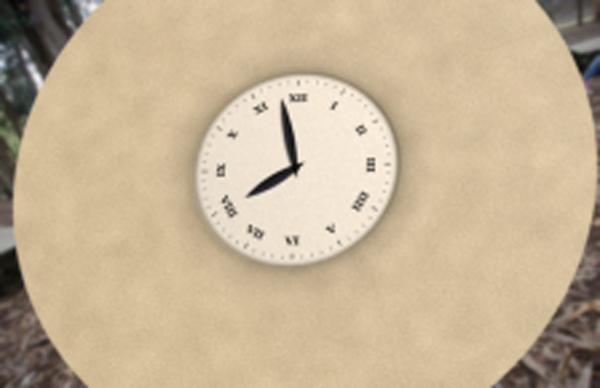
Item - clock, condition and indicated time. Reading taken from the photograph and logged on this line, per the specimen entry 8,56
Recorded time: 7,58
